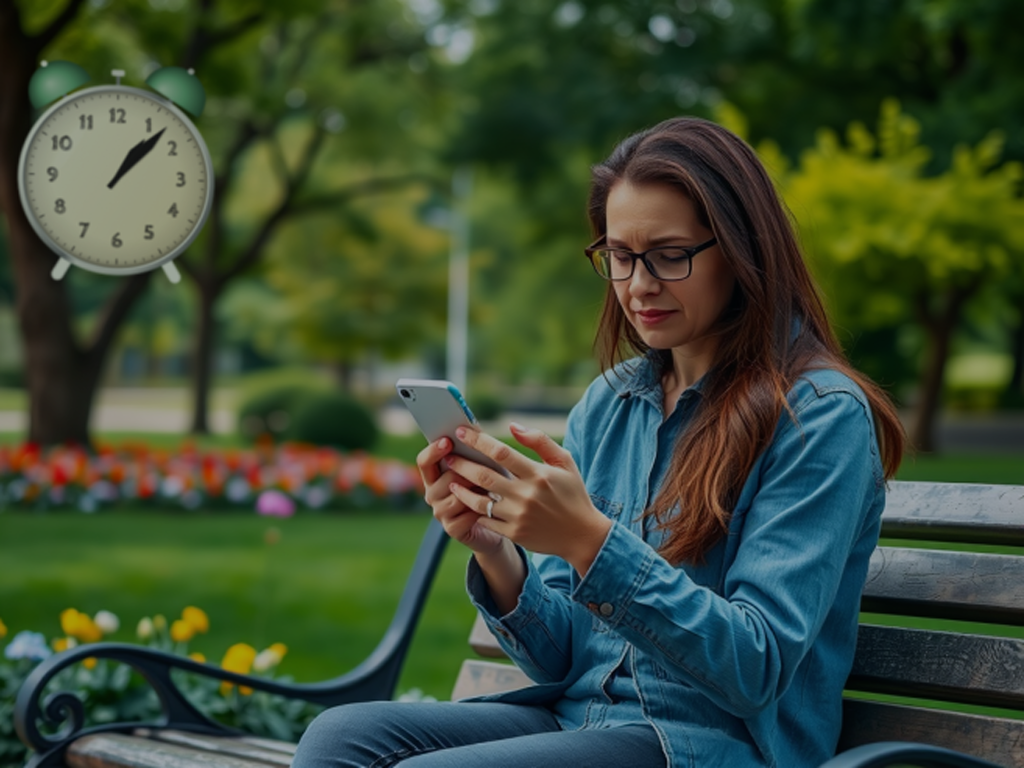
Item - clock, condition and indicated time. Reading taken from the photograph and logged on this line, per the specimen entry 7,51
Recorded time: 1,07
